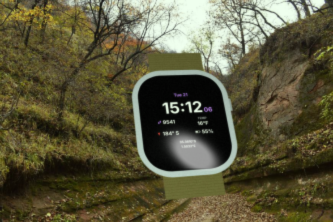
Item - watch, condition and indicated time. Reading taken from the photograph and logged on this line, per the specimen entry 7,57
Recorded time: 15,12
